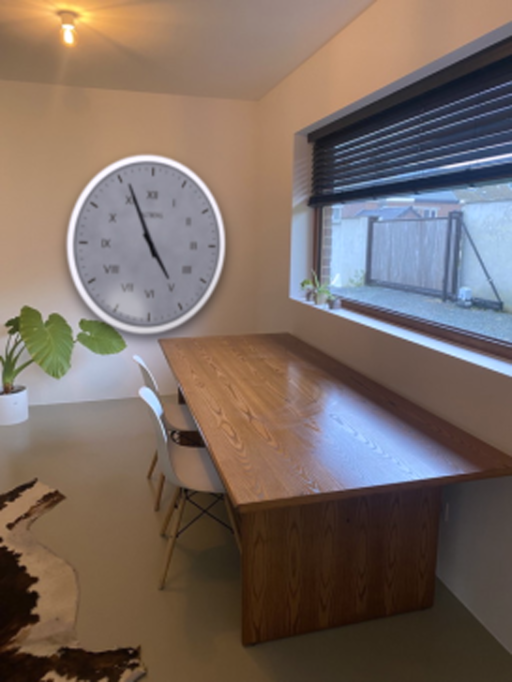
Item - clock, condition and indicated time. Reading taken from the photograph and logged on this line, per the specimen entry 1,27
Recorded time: 4,56
